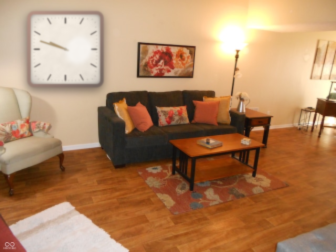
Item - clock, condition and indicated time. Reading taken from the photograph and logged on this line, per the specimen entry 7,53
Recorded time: 9,48
